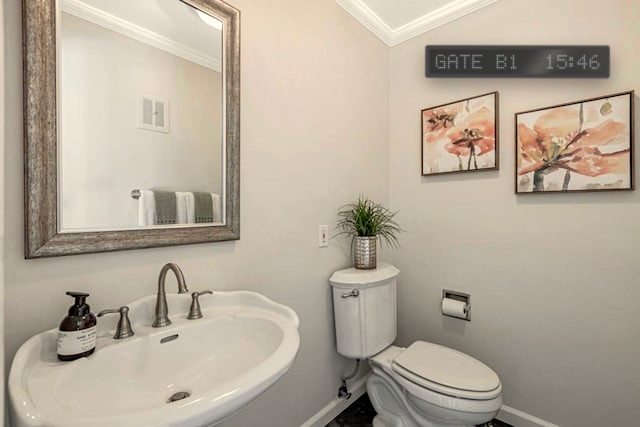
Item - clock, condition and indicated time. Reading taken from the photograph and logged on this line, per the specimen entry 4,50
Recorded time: 15,46
